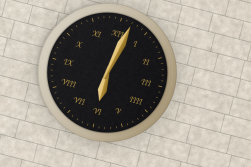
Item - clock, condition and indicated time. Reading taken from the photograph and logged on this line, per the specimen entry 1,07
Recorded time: 6,02
